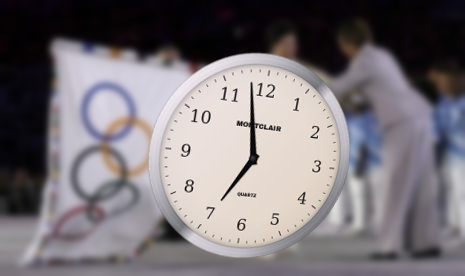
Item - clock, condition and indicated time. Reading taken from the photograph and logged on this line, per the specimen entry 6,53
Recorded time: 6,58
